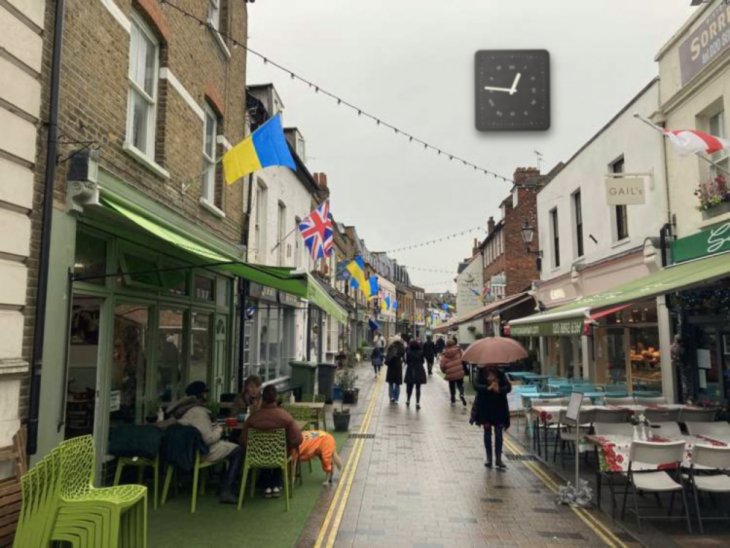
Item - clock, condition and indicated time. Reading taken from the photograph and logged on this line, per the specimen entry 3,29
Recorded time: 12,46
